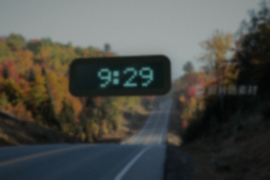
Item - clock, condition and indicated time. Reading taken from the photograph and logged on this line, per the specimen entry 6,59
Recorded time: 9,29
